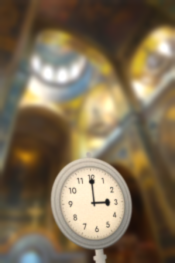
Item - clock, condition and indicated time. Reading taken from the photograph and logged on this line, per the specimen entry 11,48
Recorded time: 3,00
